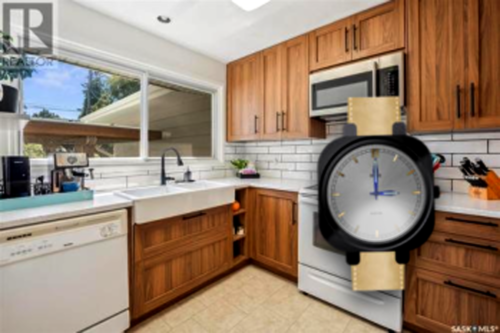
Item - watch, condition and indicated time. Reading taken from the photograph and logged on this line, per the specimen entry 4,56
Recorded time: 3,00
